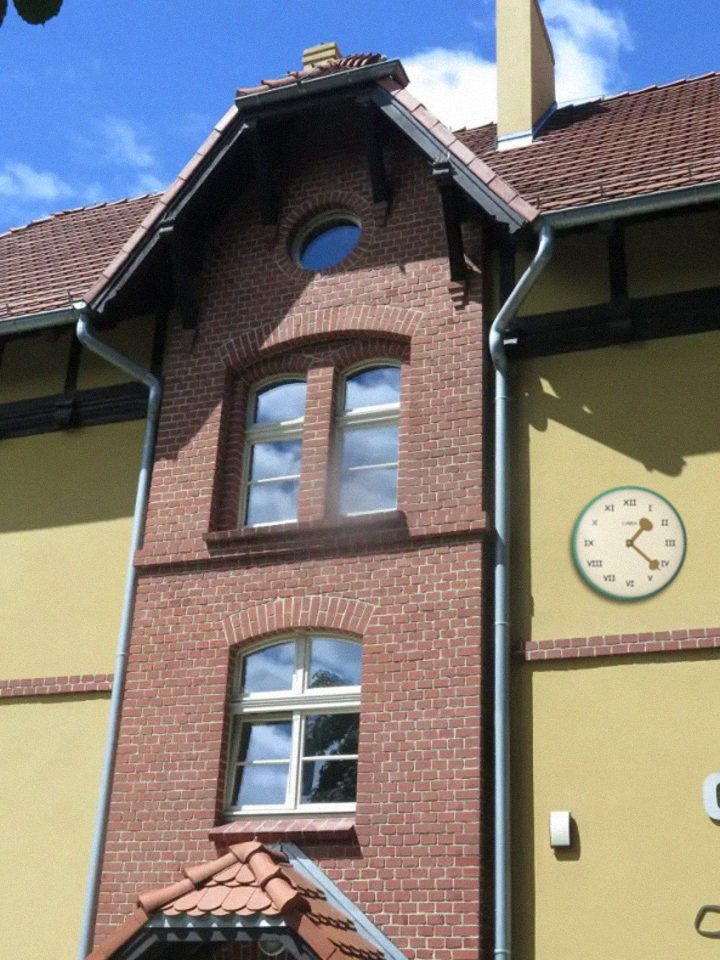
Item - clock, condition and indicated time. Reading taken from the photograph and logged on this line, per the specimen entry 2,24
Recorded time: 1,22
